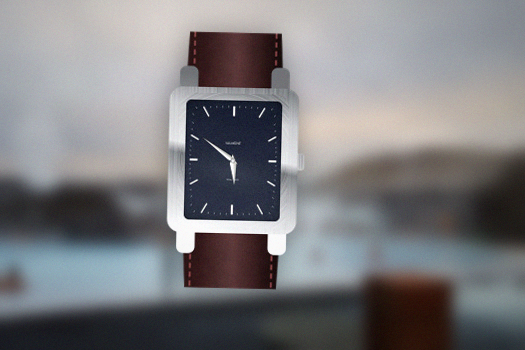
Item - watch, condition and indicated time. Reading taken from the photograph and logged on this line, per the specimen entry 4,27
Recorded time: 5,51
